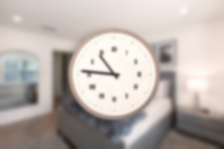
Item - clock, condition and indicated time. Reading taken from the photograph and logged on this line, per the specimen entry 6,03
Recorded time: 10,46
